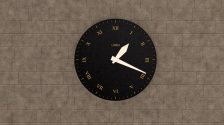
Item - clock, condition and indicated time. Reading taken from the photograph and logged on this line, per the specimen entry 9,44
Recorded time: 1,19
